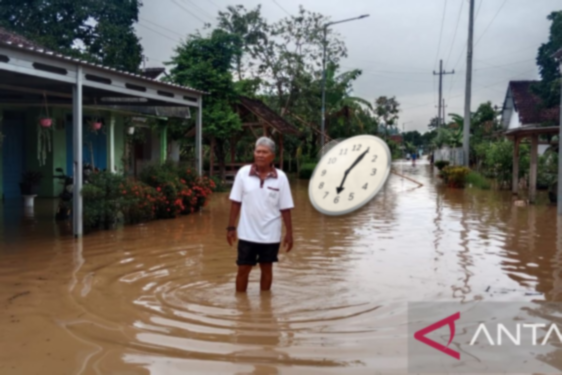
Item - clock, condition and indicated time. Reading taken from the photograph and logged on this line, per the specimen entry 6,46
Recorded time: 6,05
